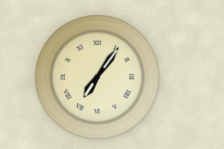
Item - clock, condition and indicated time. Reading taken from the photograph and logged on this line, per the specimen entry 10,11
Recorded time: 7,06
